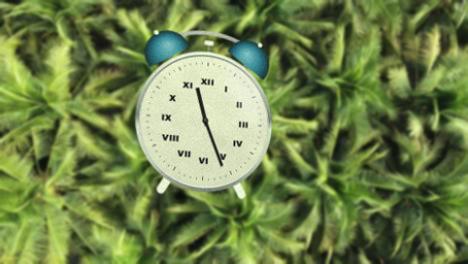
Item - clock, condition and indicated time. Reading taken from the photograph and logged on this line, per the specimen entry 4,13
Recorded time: 11,26
